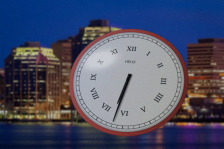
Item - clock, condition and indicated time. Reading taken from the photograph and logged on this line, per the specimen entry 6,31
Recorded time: 6,32
